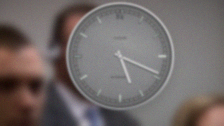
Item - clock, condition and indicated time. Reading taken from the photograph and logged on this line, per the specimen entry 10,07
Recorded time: 5,19
